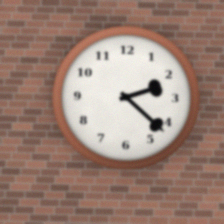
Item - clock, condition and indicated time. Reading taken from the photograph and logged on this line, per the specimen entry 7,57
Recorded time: 2,22
